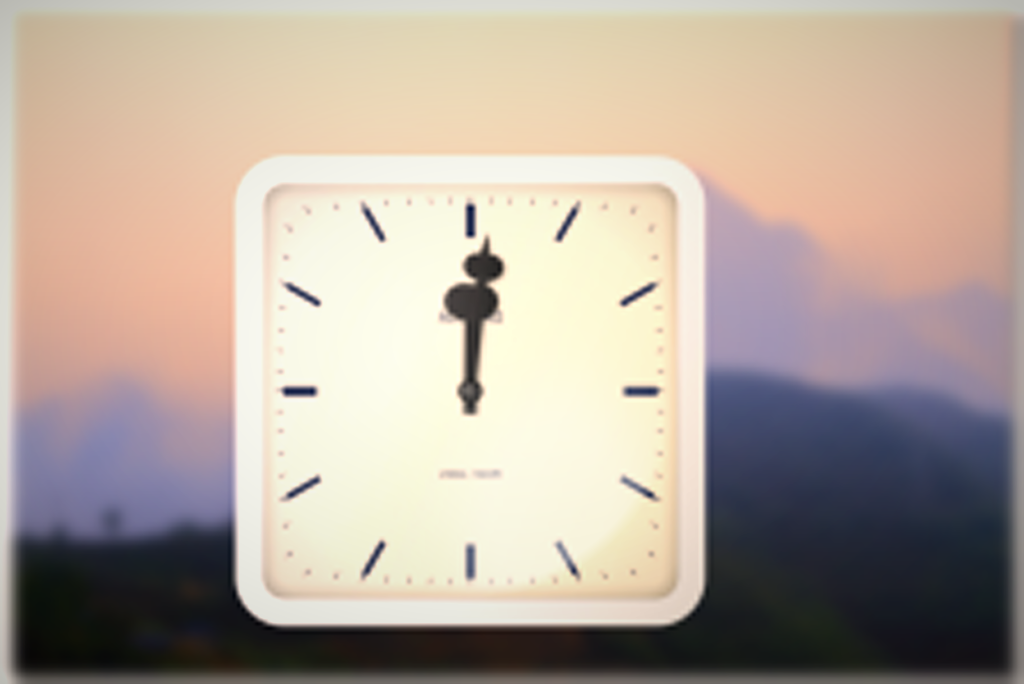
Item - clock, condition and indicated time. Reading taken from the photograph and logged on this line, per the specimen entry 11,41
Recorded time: 12,01
